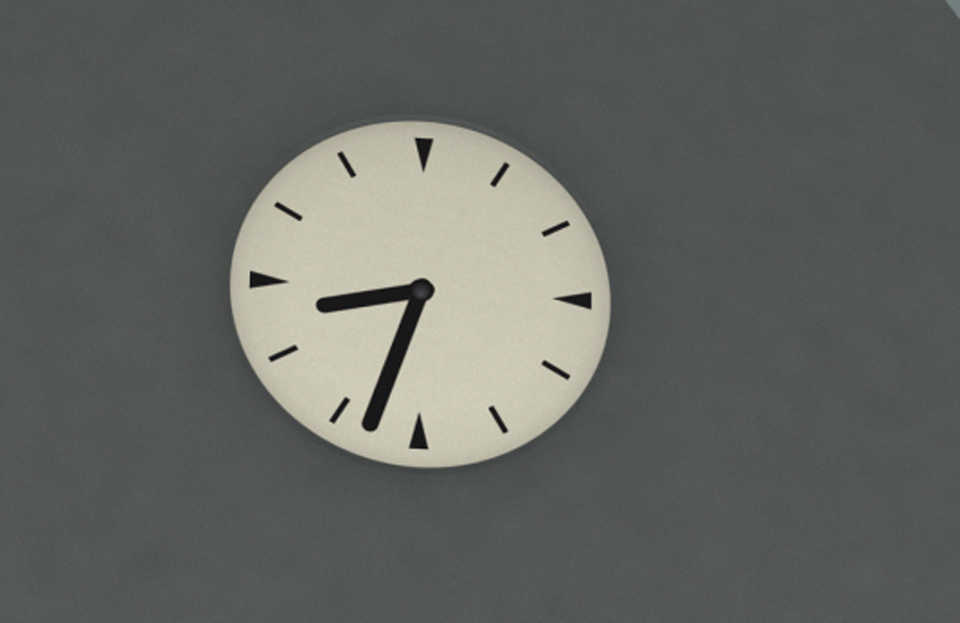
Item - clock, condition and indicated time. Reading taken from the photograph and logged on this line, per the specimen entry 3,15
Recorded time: 8,33
